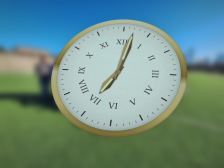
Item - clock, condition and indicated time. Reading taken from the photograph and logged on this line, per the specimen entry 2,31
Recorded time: 7,02
